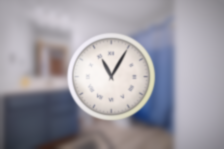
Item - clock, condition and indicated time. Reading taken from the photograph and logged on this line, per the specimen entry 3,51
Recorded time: 11,05
